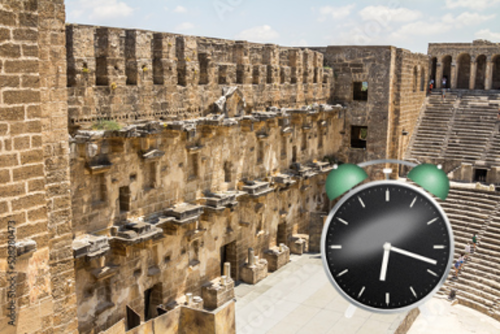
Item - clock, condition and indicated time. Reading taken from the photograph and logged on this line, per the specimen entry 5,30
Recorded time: 6,18
